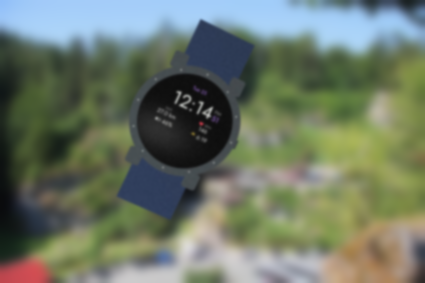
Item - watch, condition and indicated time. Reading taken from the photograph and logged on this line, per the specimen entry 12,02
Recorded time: 12,14
